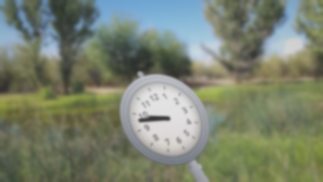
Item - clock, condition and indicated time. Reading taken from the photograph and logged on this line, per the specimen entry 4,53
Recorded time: 9,48
